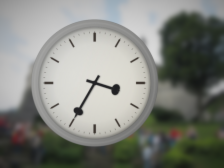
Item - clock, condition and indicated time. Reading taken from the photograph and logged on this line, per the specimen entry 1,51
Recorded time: 3,35
